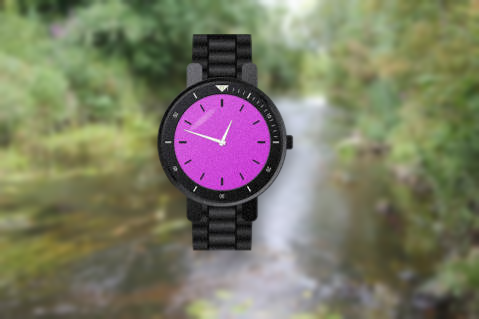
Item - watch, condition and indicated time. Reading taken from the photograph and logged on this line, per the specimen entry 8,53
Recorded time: 12,48
